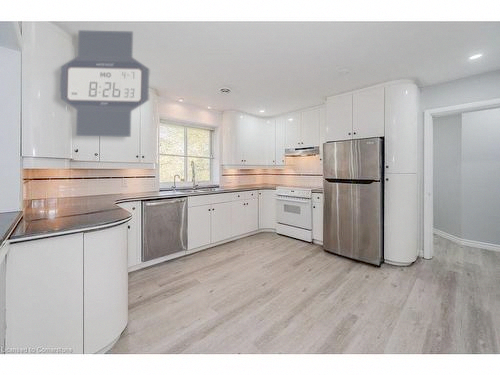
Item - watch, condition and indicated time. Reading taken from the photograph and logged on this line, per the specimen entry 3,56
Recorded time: 8,26
